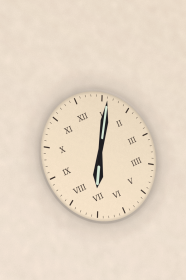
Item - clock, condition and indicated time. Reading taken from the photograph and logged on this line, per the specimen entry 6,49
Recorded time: 7,06
